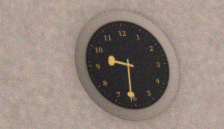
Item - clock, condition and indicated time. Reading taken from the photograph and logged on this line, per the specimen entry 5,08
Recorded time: 9,31
